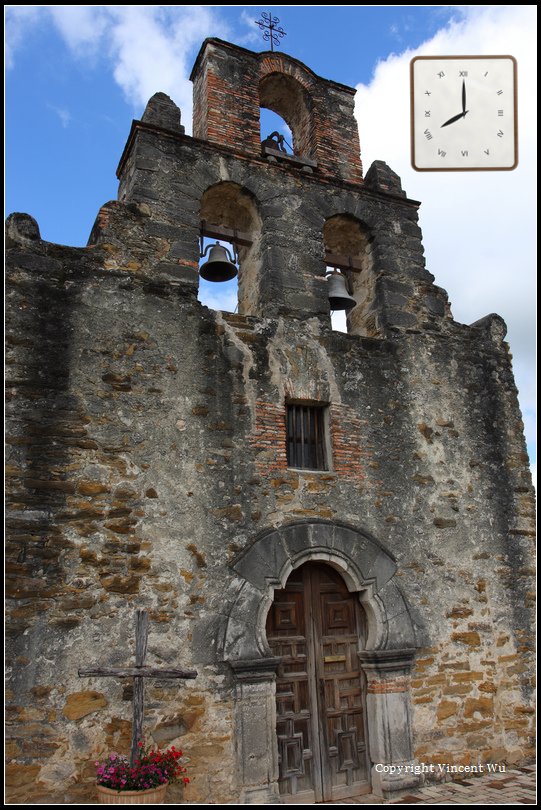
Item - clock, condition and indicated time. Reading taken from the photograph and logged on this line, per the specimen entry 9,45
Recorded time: 8,00
